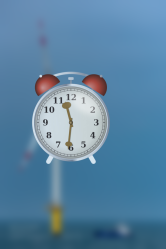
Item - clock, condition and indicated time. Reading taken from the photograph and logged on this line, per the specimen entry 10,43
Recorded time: 11,31
